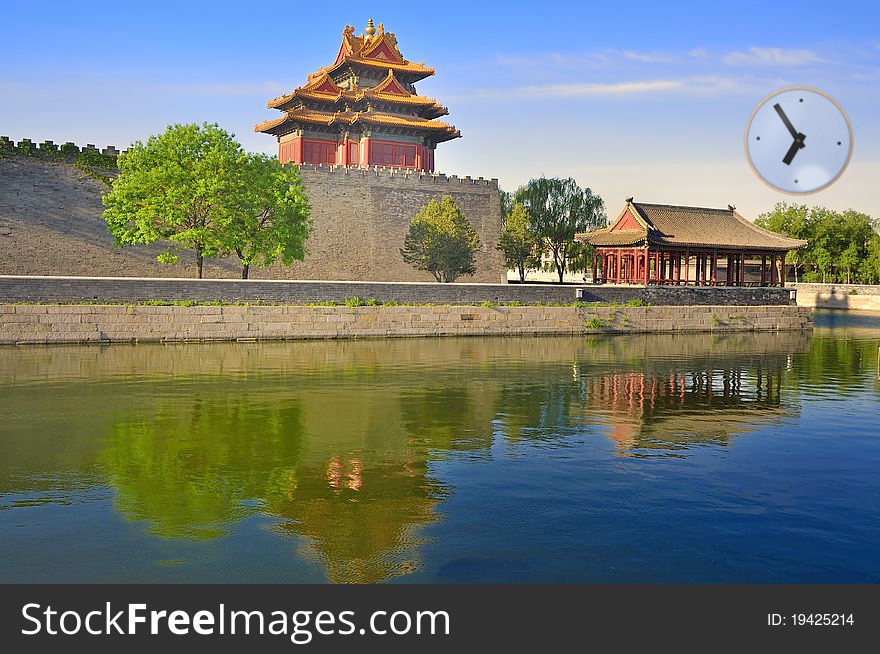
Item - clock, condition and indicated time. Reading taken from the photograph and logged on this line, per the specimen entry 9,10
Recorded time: 6,54
